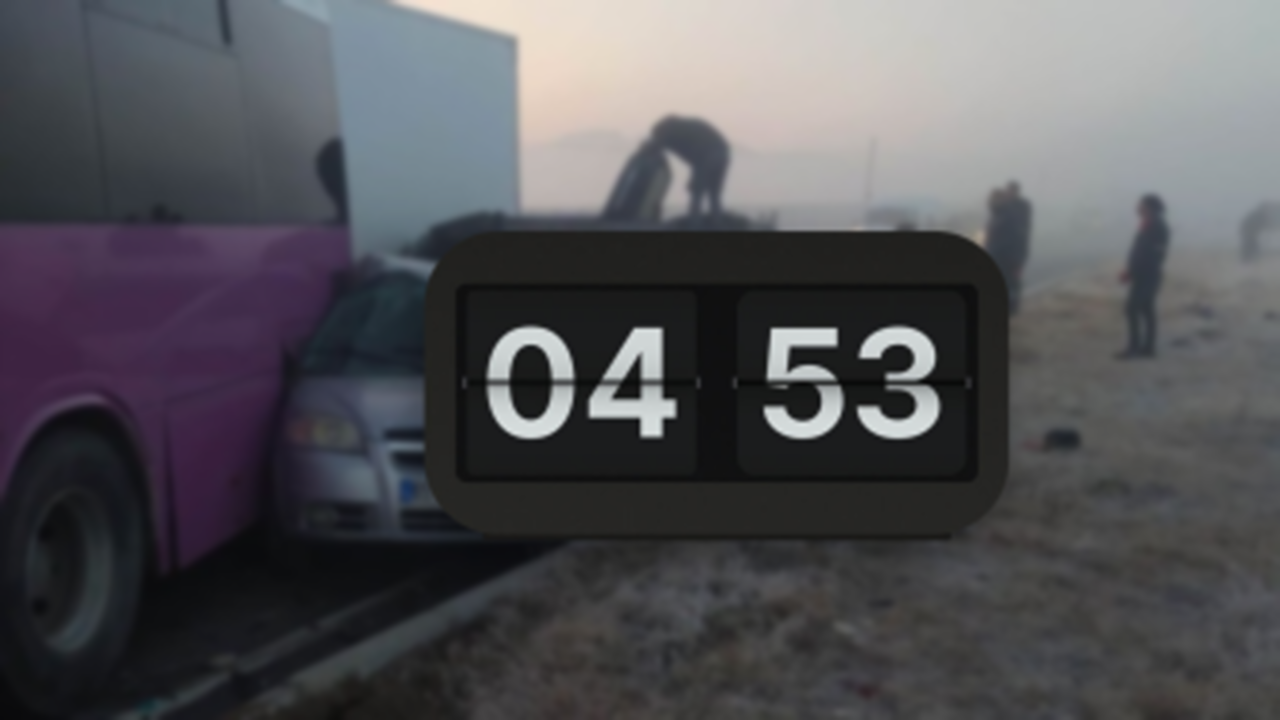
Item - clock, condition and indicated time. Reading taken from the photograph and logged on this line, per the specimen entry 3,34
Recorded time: 4,53
